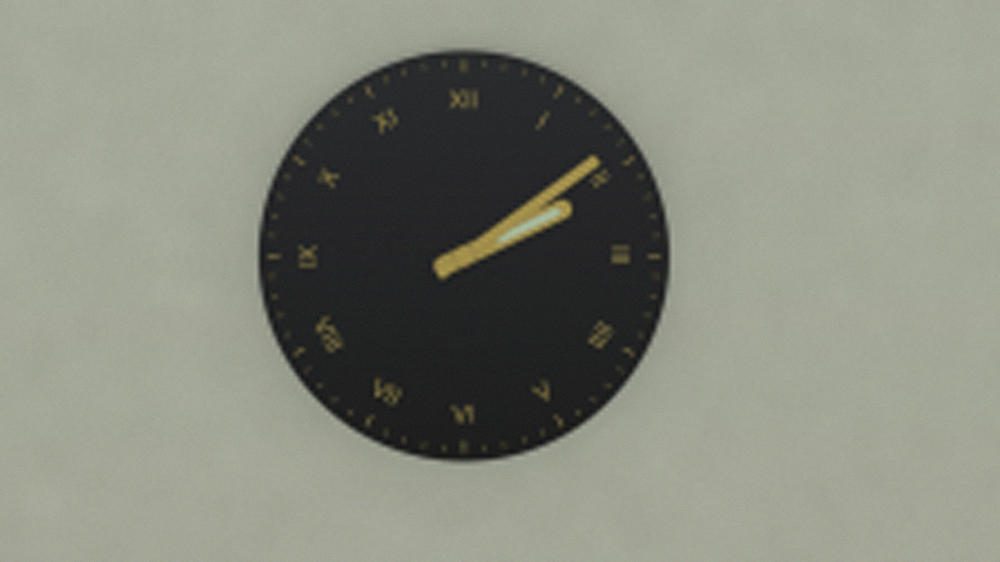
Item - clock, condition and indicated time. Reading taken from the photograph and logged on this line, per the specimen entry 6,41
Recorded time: 2,09
